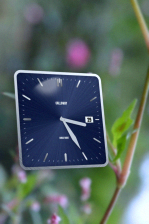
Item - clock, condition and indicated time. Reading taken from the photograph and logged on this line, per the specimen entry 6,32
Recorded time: 3,25
